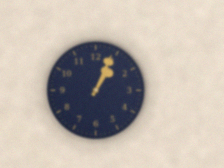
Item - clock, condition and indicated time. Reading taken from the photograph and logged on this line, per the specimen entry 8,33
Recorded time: 1,04
